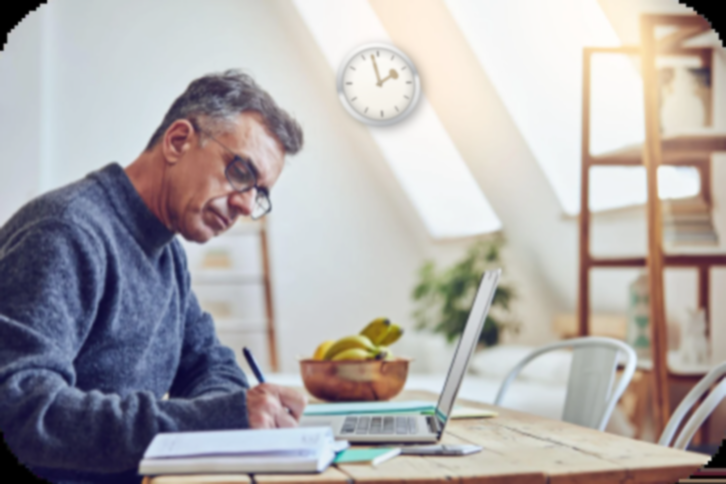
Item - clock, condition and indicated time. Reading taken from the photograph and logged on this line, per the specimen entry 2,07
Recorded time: 1,58
